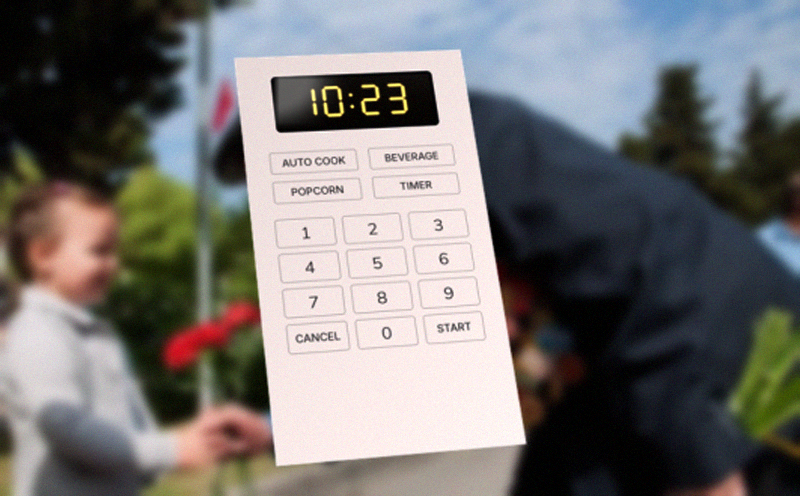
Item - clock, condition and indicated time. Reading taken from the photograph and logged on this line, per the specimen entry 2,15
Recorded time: 10,23
